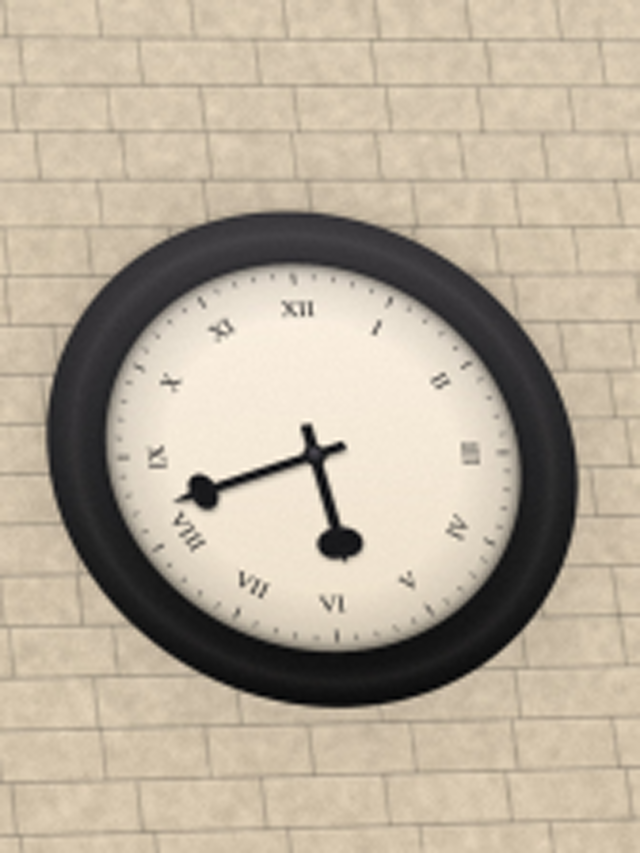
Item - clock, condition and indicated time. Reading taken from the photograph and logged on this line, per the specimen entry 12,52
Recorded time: 5,42
